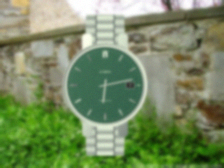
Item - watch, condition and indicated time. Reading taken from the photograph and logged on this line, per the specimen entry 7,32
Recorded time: 6,13
